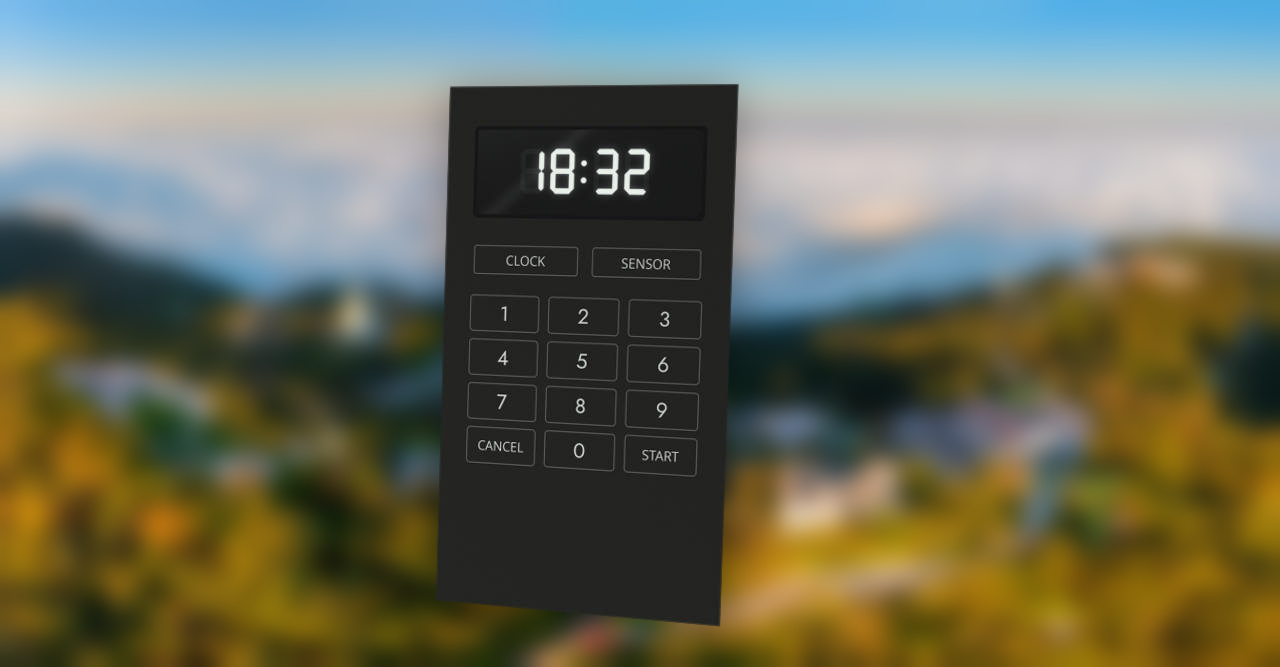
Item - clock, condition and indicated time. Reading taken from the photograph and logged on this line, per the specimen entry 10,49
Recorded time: 18,32
